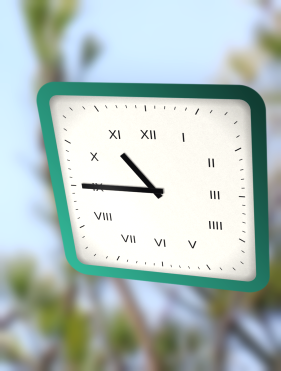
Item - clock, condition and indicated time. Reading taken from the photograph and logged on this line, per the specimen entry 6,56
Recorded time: 10,45
